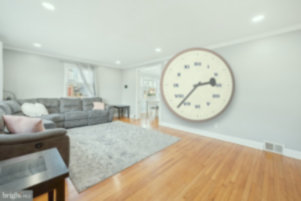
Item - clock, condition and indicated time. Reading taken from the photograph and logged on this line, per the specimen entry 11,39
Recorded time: 2,37
